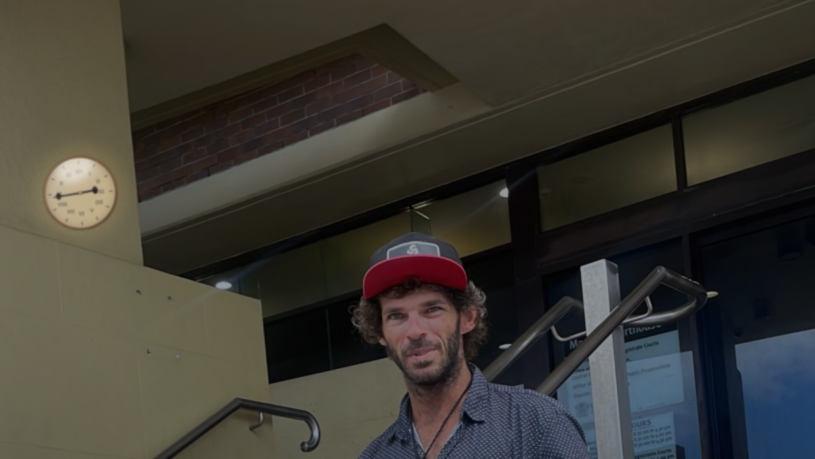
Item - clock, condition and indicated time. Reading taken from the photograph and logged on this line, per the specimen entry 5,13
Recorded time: 2,44
